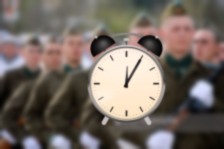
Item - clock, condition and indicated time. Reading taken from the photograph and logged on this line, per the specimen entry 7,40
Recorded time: 12,05
